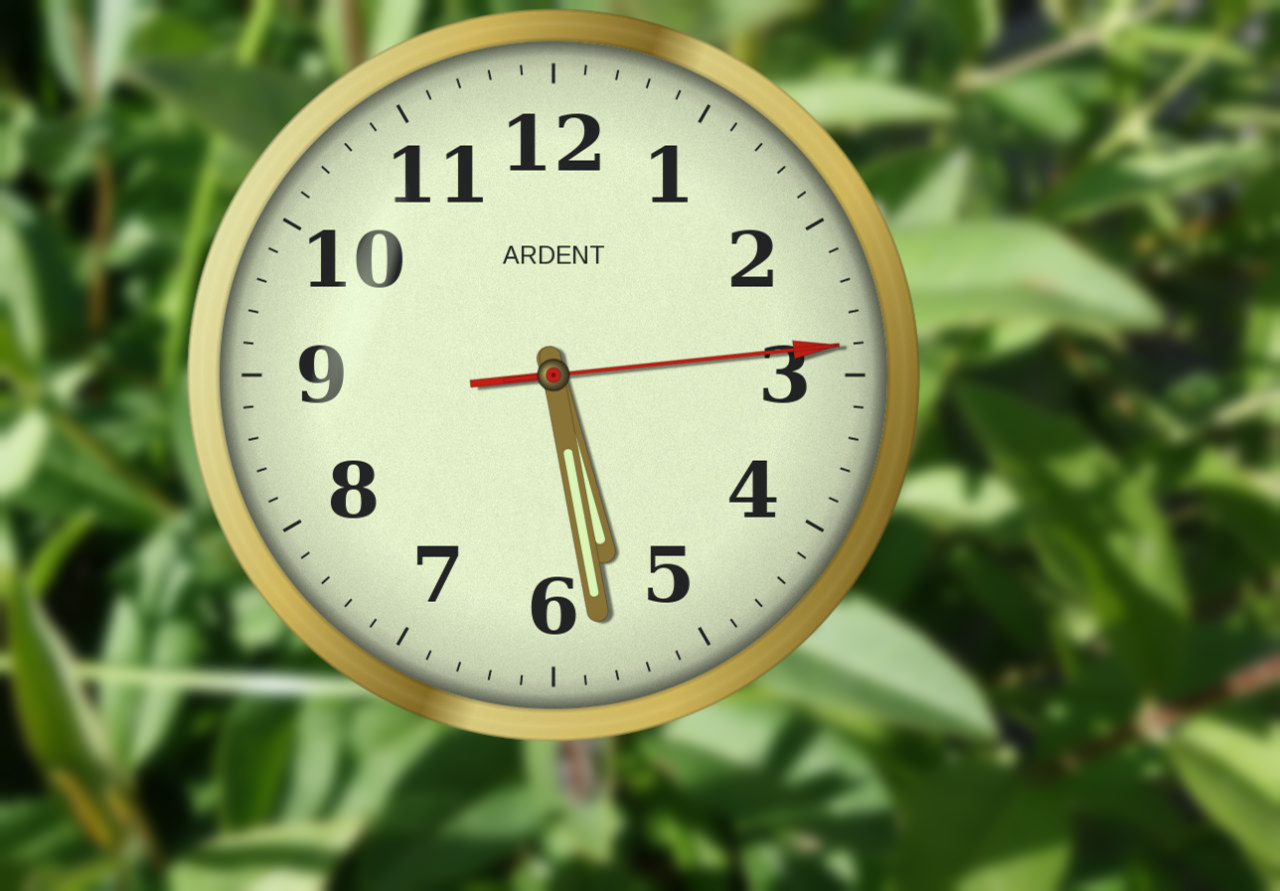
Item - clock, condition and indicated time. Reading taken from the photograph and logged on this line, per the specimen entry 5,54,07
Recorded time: 5,28,14
